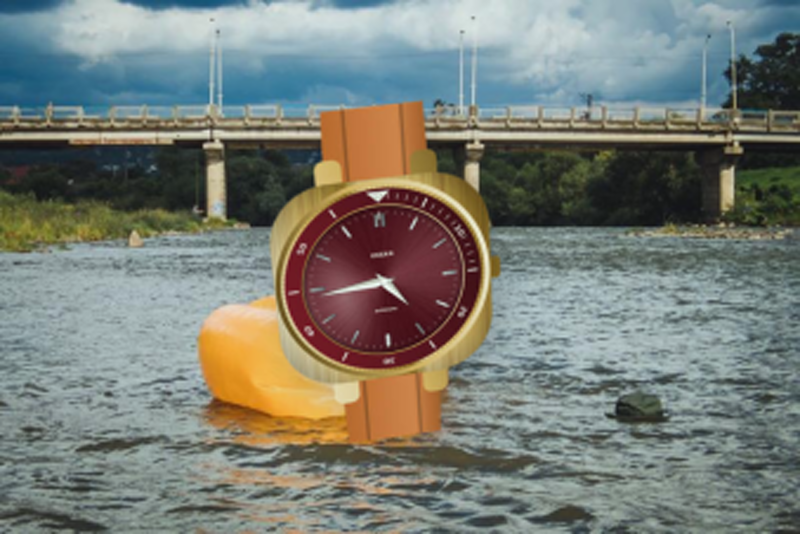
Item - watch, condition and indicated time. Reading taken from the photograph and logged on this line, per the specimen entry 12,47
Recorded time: 4,44
